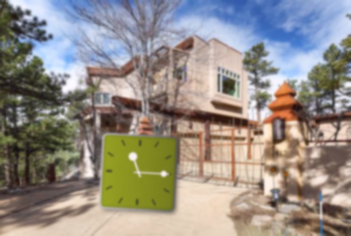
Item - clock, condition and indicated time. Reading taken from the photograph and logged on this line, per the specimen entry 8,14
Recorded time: 11,15
